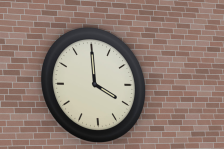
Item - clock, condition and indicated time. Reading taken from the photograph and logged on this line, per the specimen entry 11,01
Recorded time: 4,00
